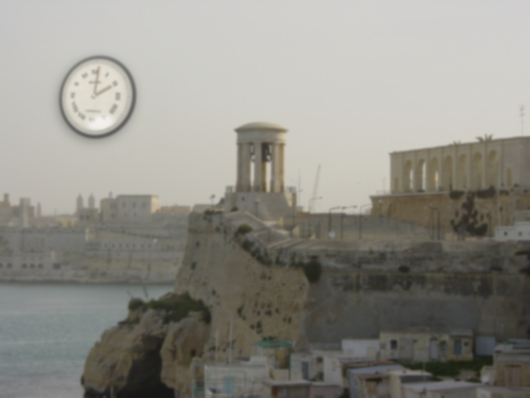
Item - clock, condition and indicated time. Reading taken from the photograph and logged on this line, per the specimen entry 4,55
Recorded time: 2,01
